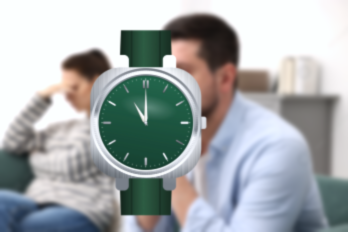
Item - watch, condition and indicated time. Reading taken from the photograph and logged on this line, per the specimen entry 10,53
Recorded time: 11,00
